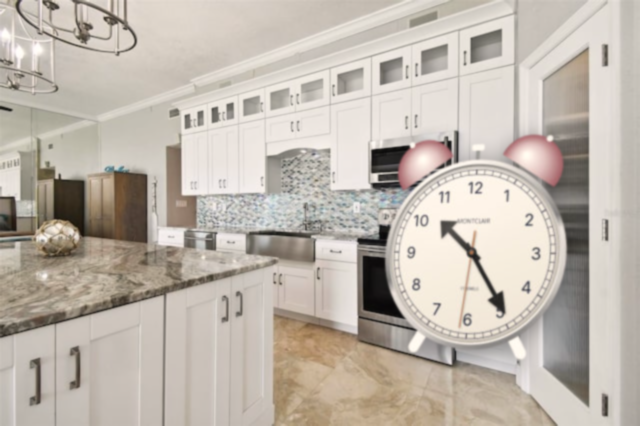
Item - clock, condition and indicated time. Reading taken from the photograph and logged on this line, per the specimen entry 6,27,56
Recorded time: 10,24,31
